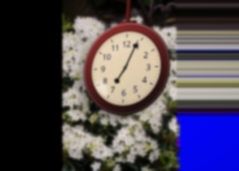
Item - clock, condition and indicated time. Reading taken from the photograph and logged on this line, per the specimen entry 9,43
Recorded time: 7,04
